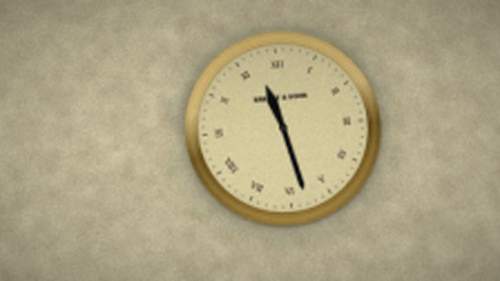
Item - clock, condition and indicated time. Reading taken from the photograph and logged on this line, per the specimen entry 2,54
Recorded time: 11,28
